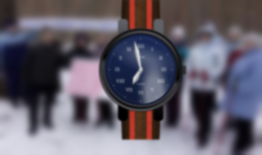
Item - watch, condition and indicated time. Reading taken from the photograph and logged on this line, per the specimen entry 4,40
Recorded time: 6,58
